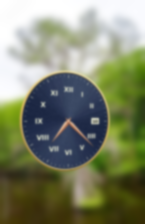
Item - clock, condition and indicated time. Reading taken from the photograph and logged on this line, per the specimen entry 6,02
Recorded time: 7,22
